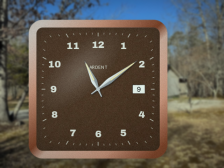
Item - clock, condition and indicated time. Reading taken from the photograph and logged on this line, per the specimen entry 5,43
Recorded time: 11,09
